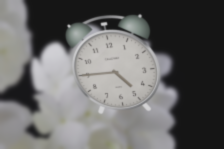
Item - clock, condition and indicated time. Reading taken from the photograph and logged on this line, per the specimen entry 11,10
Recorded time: 4,45
